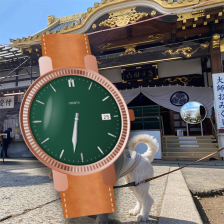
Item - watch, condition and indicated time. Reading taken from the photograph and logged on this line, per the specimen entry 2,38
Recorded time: 6,32
